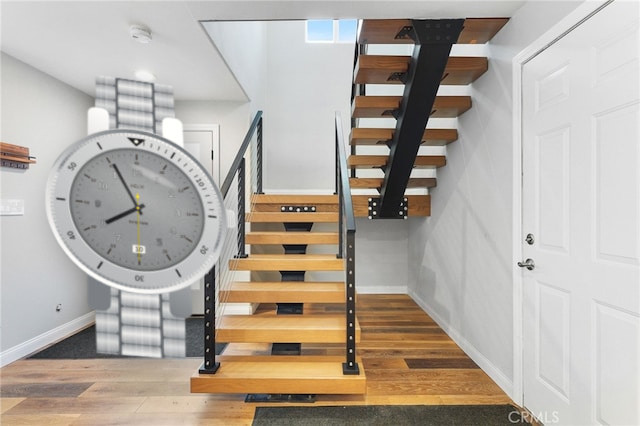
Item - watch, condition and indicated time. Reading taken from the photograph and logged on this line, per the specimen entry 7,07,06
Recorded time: 7,55,30
